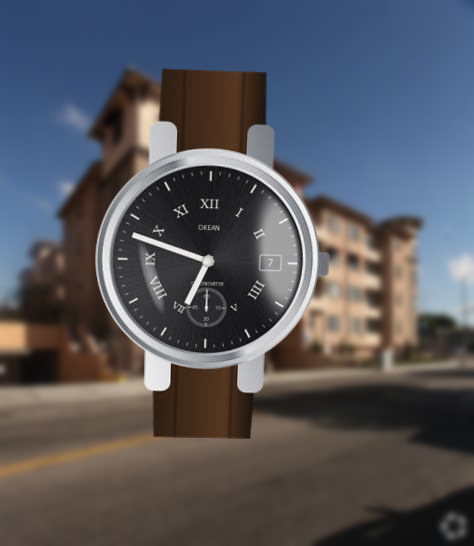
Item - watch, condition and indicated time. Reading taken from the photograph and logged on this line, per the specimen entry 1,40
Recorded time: 6,48
